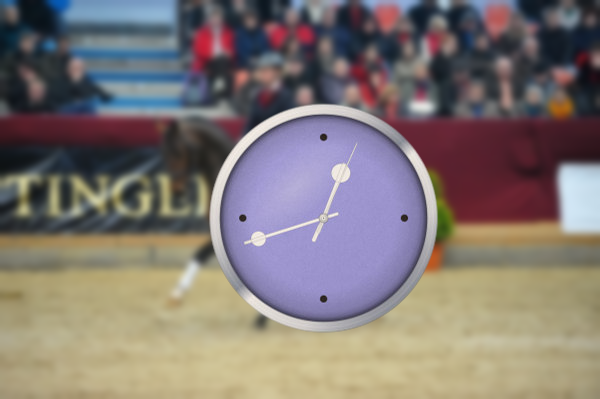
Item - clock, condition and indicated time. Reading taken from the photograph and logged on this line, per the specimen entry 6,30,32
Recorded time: 12,42,04
